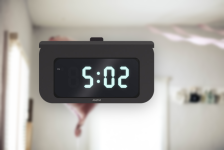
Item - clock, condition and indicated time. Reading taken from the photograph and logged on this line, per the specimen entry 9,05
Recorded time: 5,02
